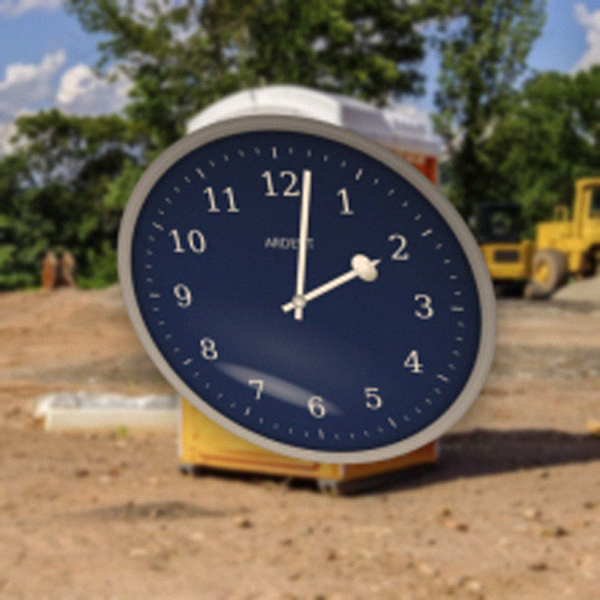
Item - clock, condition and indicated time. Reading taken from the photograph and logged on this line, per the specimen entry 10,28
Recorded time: 2,02
